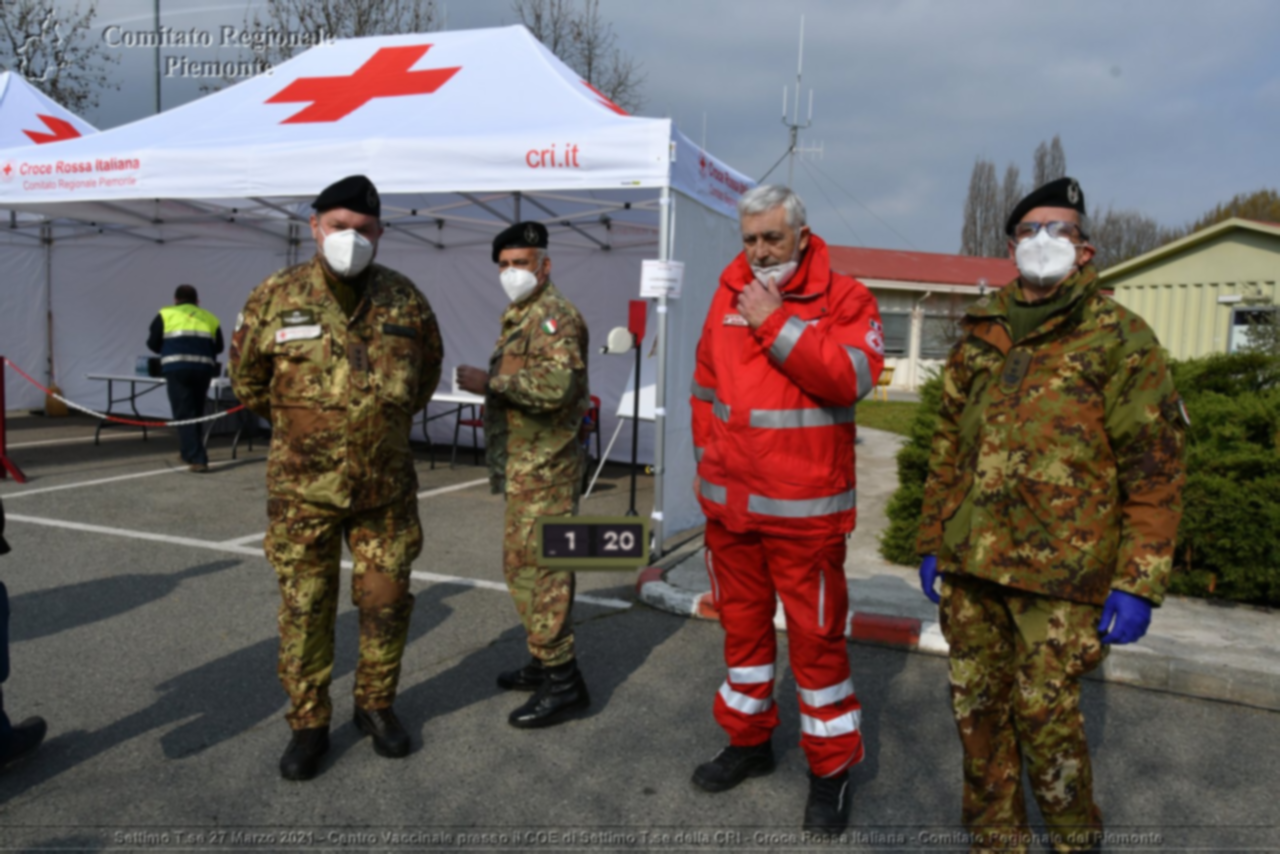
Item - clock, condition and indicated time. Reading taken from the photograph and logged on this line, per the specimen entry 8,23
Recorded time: 1,20
